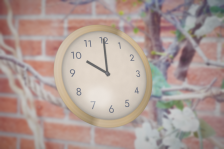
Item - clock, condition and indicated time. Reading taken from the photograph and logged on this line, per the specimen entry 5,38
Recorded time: 10,00
